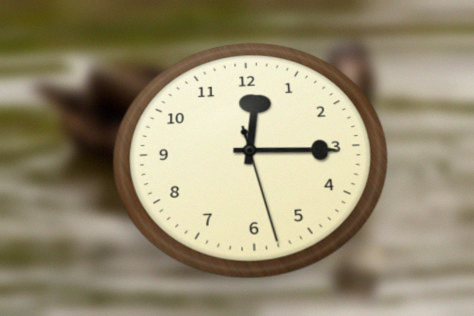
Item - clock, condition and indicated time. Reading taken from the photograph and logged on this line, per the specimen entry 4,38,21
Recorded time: 12,15,28
